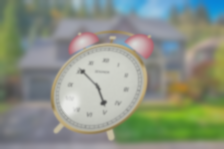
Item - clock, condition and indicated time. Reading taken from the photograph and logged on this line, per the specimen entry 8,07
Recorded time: 4,51
